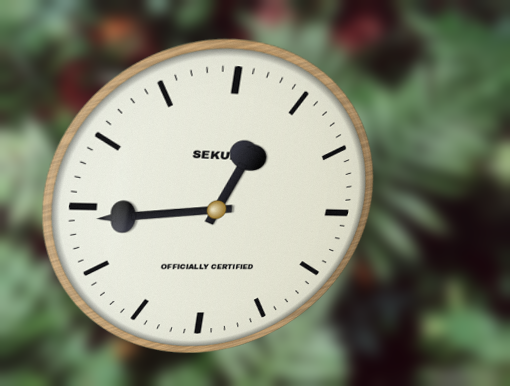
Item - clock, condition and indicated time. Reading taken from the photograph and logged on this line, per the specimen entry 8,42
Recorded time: 12,44
